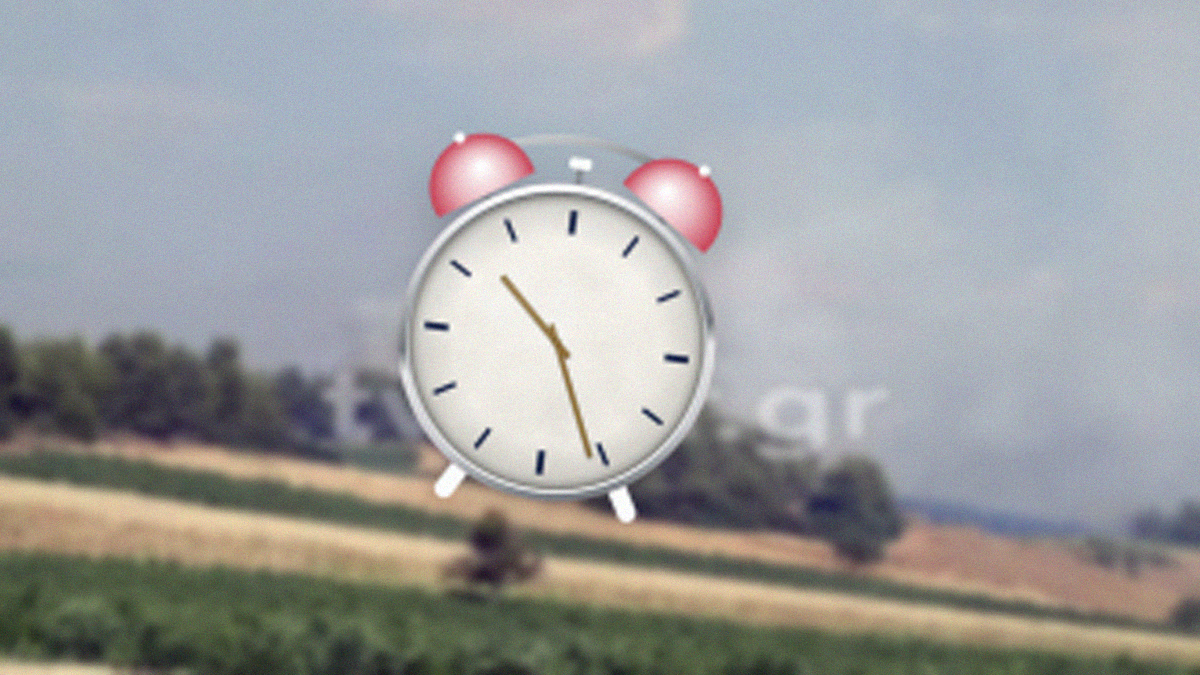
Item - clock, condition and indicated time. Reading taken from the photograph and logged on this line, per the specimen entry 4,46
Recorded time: 10,26
